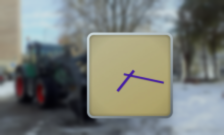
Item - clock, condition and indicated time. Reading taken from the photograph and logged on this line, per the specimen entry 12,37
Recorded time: 7,17
